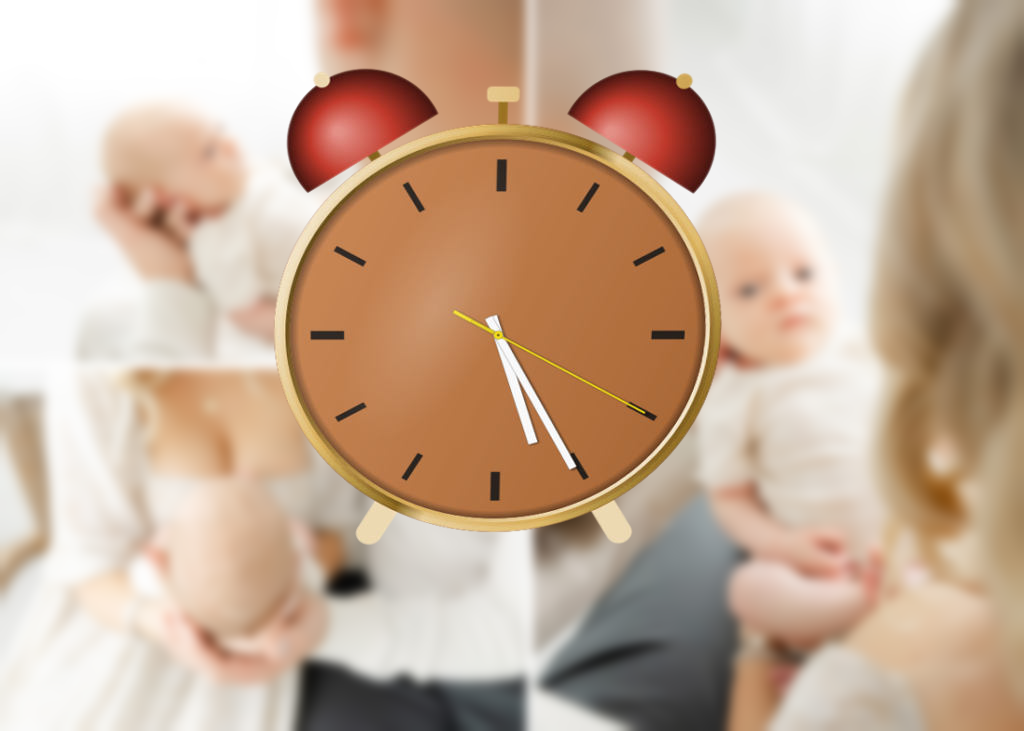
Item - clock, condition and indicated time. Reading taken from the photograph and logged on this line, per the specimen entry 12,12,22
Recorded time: 5,25,20
